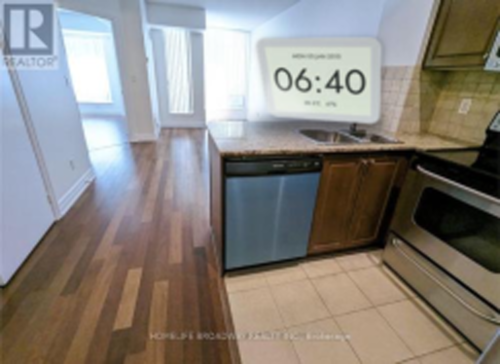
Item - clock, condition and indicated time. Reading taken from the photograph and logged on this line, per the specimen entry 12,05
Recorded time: 6,40
